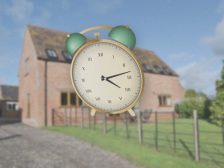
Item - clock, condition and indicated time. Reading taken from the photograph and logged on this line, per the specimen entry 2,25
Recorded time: 4,13
